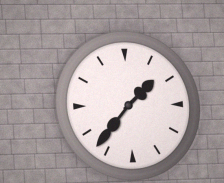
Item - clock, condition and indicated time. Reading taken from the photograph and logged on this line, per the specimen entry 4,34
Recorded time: 1,37
